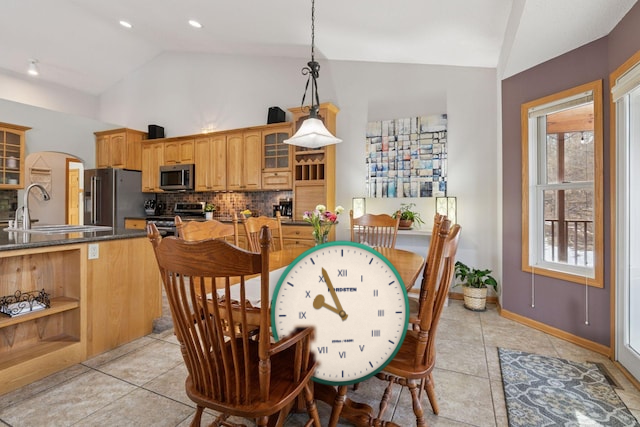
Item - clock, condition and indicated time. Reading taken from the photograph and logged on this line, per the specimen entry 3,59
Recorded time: 9,56
